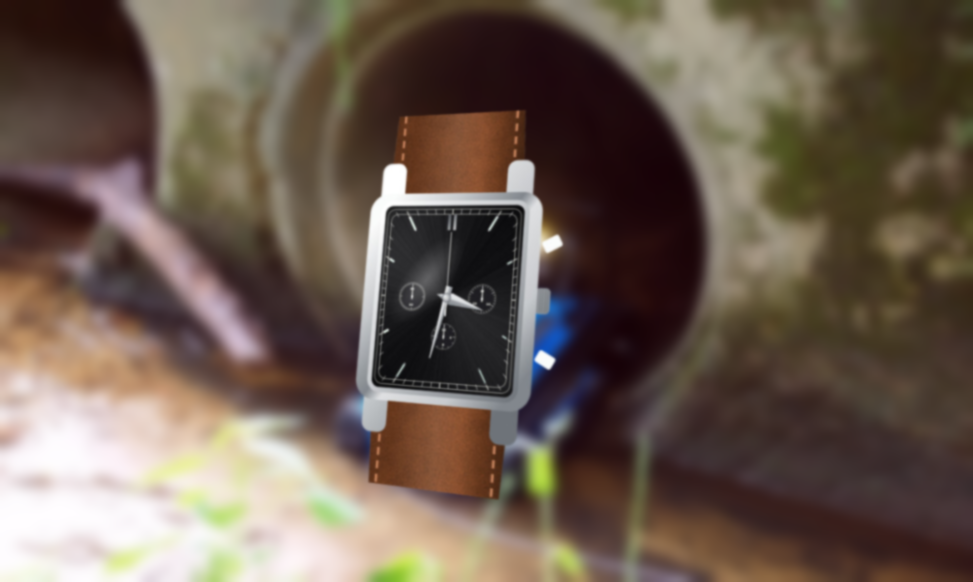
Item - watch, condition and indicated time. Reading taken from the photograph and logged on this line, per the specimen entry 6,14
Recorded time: 3,32
